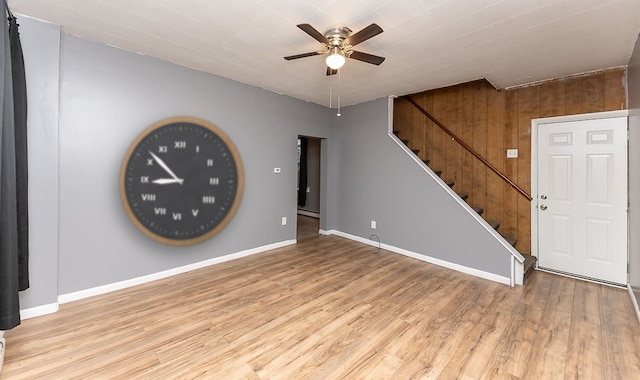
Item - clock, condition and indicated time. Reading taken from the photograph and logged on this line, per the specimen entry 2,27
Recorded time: 8,52
